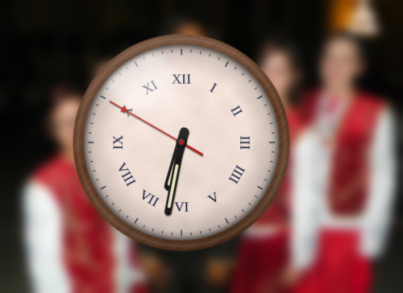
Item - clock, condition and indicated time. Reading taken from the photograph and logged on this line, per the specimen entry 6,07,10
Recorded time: 6,31,50
